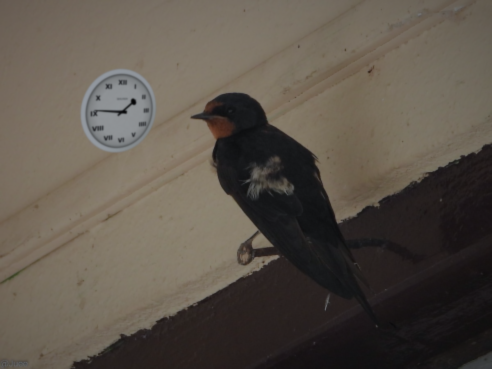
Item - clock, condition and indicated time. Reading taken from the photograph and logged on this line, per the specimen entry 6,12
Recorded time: 1,46
